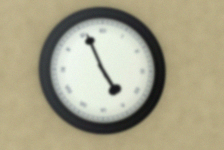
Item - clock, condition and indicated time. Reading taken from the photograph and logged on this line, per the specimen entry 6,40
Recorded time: 4,56
